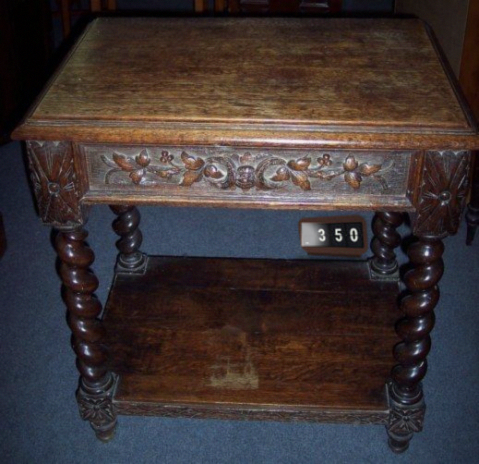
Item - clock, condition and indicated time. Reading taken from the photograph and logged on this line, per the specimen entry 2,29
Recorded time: 3,50
